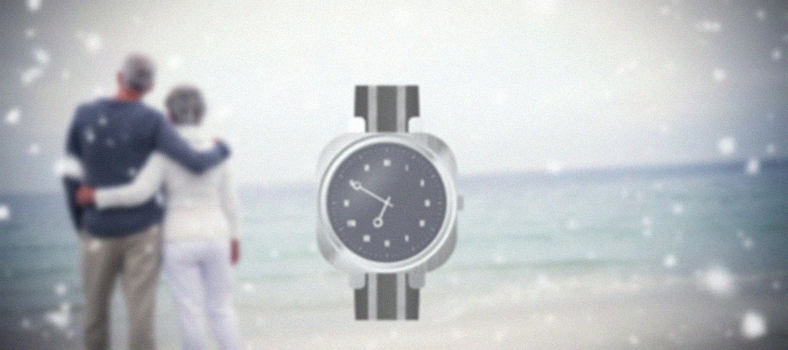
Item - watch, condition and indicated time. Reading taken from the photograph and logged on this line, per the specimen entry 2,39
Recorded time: 6,50
